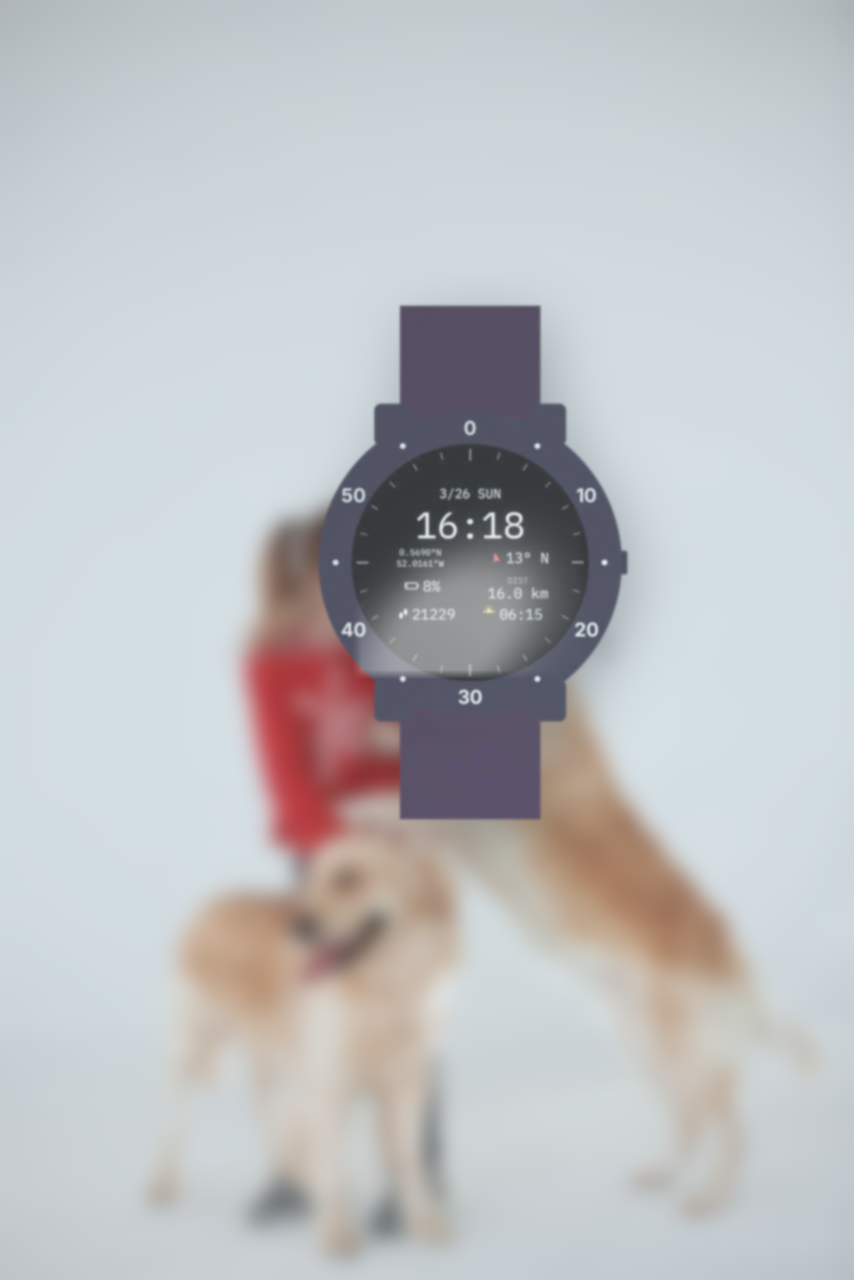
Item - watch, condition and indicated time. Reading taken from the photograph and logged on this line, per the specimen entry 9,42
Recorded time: 16,18
